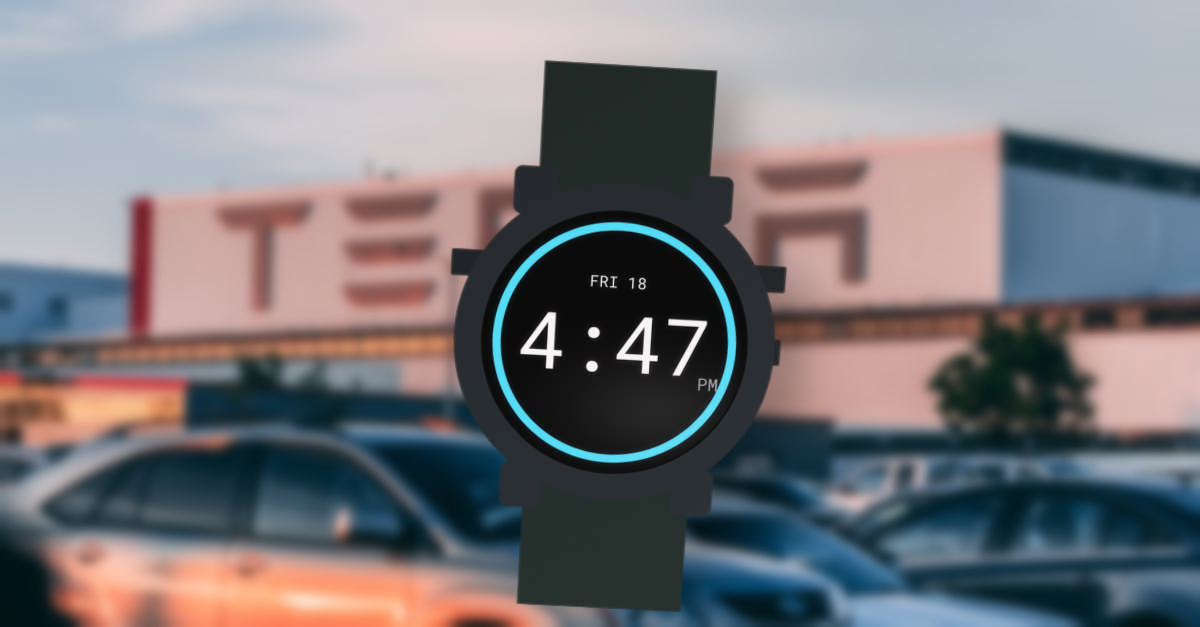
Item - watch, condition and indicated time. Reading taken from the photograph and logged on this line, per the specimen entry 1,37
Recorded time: 4,47
